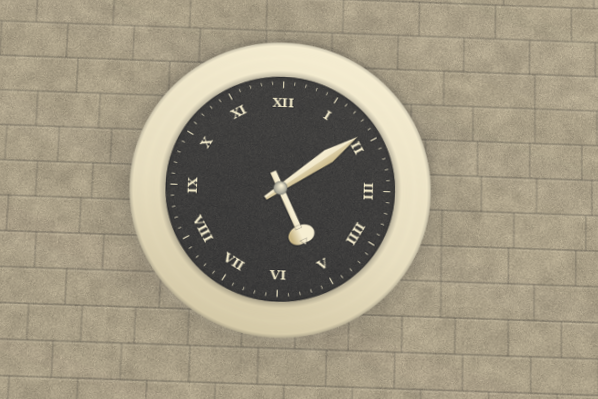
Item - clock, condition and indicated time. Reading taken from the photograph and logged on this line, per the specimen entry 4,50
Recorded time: 5,09
